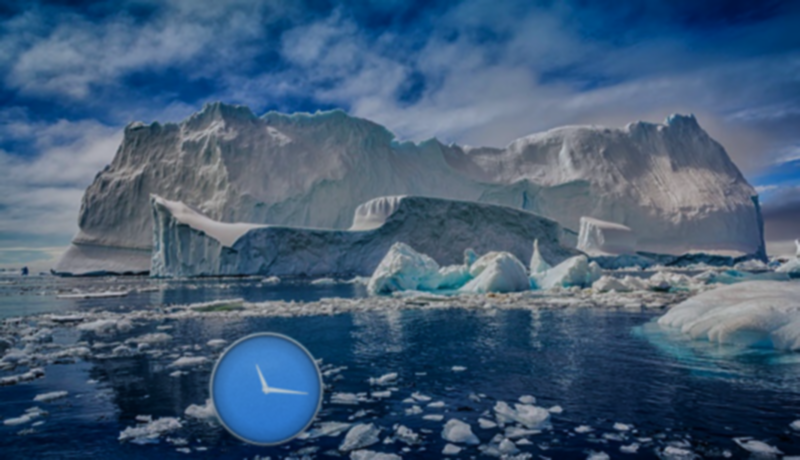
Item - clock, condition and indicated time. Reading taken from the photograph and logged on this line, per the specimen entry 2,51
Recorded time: 11,16
